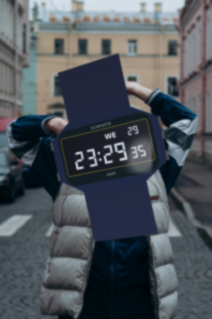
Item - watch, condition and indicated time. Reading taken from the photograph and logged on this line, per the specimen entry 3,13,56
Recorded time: 23,29,35
